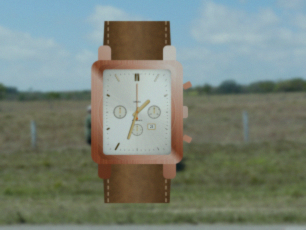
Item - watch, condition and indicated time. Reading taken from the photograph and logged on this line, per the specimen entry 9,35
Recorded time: 1,33
